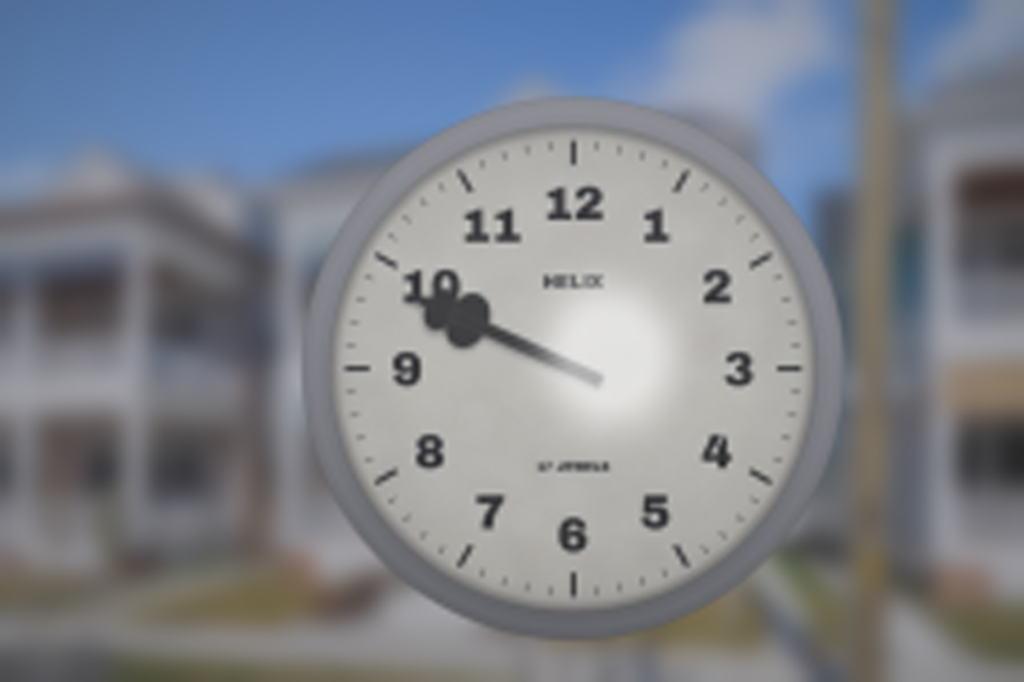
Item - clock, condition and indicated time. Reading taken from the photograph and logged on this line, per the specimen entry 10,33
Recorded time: 9,49
